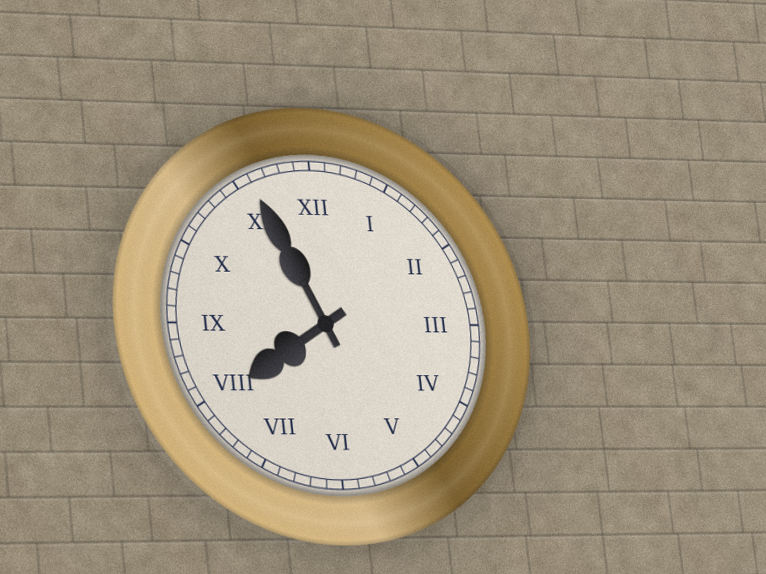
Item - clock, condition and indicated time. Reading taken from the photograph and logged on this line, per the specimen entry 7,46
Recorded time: 7,56
